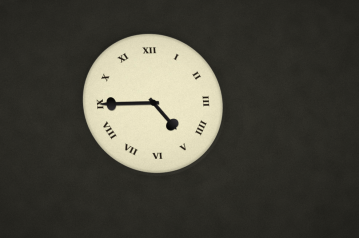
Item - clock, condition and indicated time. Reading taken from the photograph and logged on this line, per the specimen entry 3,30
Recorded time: 4,45
